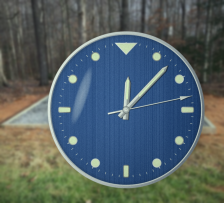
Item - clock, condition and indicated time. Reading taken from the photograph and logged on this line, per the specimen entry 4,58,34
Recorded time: 12,07,13
